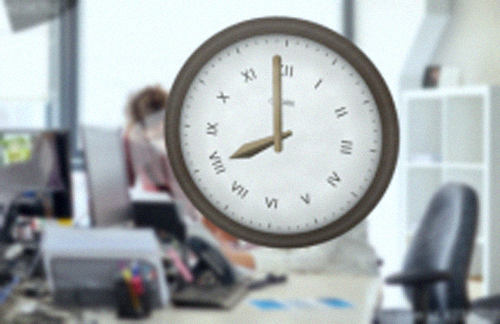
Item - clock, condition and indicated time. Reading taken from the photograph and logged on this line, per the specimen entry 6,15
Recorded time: 7,59
